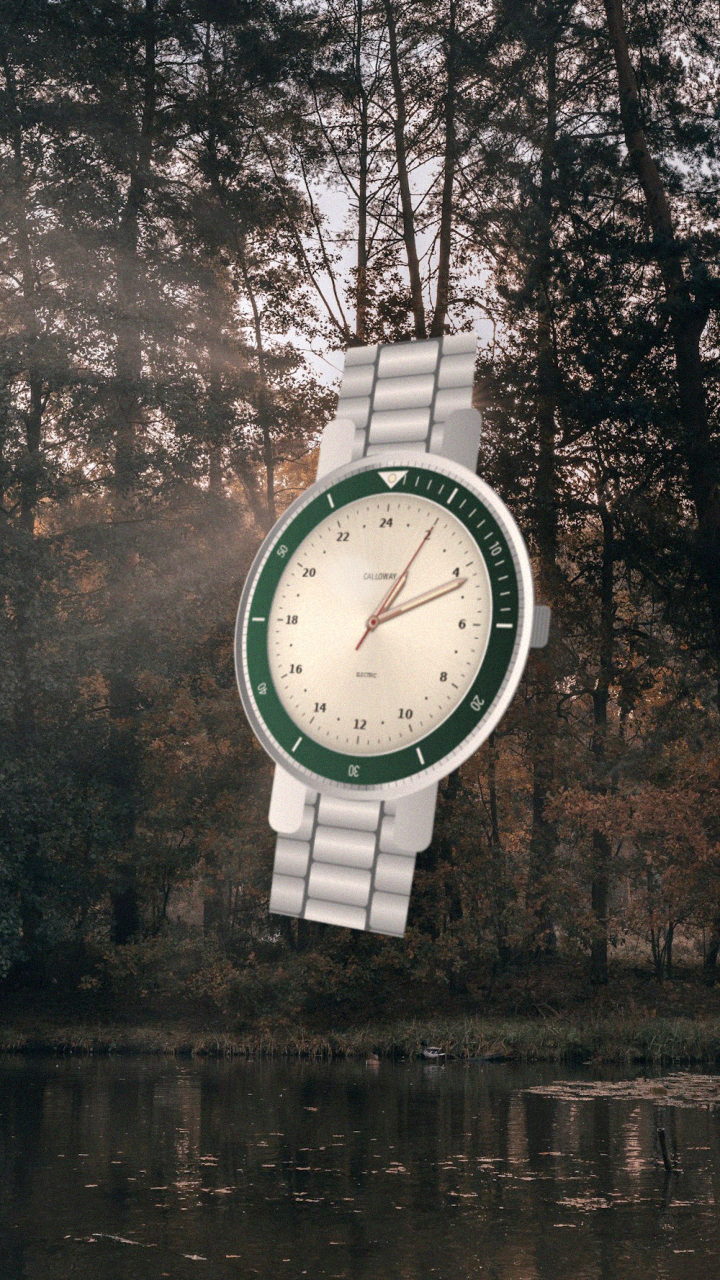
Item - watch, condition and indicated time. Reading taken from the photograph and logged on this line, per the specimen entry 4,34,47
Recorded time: 2,11,05
